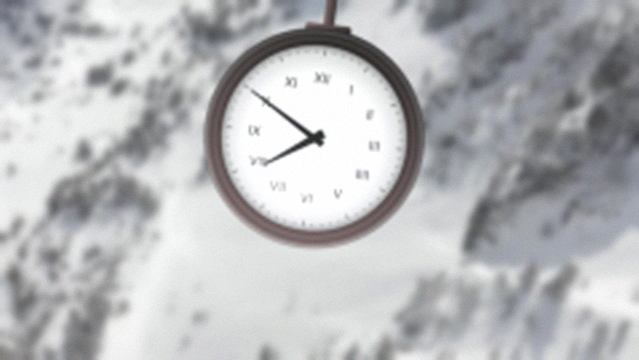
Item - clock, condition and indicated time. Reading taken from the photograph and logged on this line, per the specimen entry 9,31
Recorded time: 7,50
